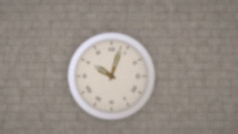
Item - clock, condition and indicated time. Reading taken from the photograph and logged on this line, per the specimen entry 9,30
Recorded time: 10,03
